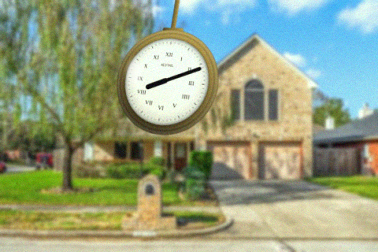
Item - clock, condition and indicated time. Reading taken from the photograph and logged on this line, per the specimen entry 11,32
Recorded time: 8,11
